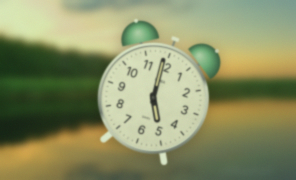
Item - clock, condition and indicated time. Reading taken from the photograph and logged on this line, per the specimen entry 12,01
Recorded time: 4,59
